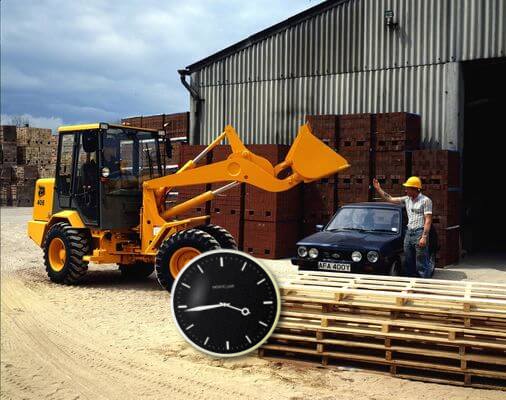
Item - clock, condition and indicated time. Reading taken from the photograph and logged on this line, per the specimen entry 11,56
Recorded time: 3,44
